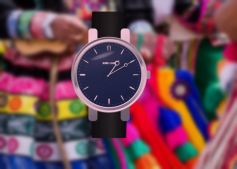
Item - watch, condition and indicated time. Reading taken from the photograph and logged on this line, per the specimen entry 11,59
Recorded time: 1,10
